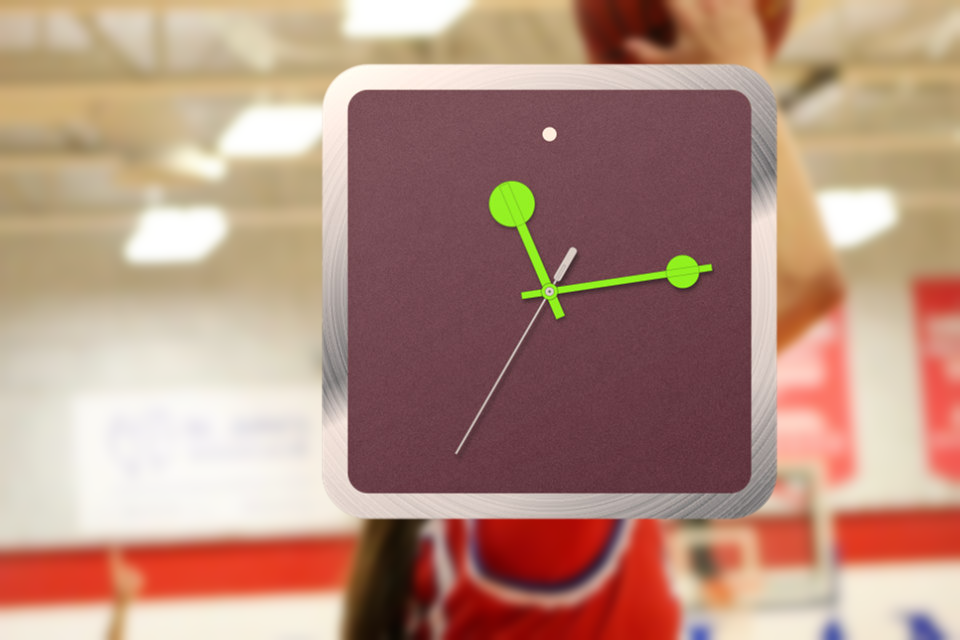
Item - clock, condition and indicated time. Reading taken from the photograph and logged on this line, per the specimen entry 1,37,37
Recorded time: 11,13,35
